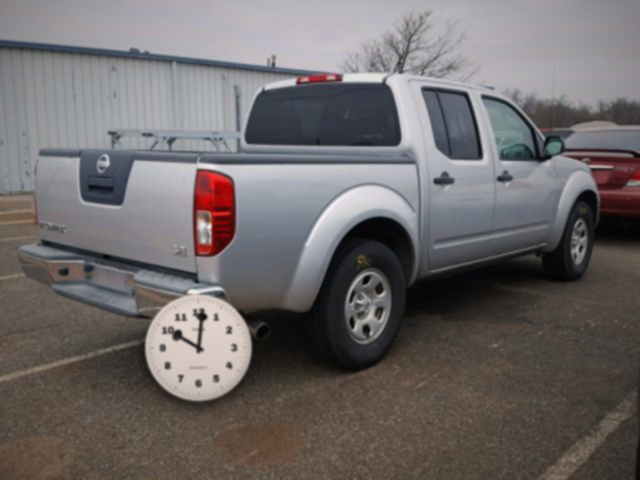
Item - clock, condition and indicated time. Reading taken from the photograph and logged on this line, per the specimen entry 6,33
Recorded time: 10,01
